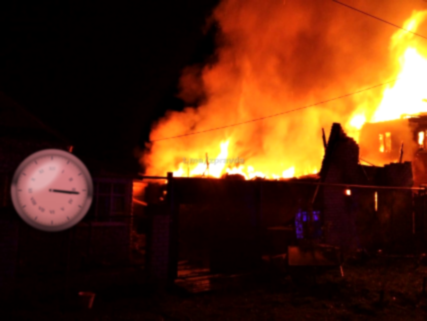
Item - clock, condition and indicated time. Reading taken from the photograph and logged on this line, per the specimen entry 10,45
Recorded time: 3,16
